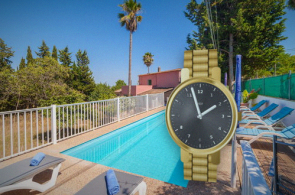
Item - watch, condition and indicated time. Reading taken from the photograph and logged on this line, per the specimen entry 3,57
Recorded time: 1,57
